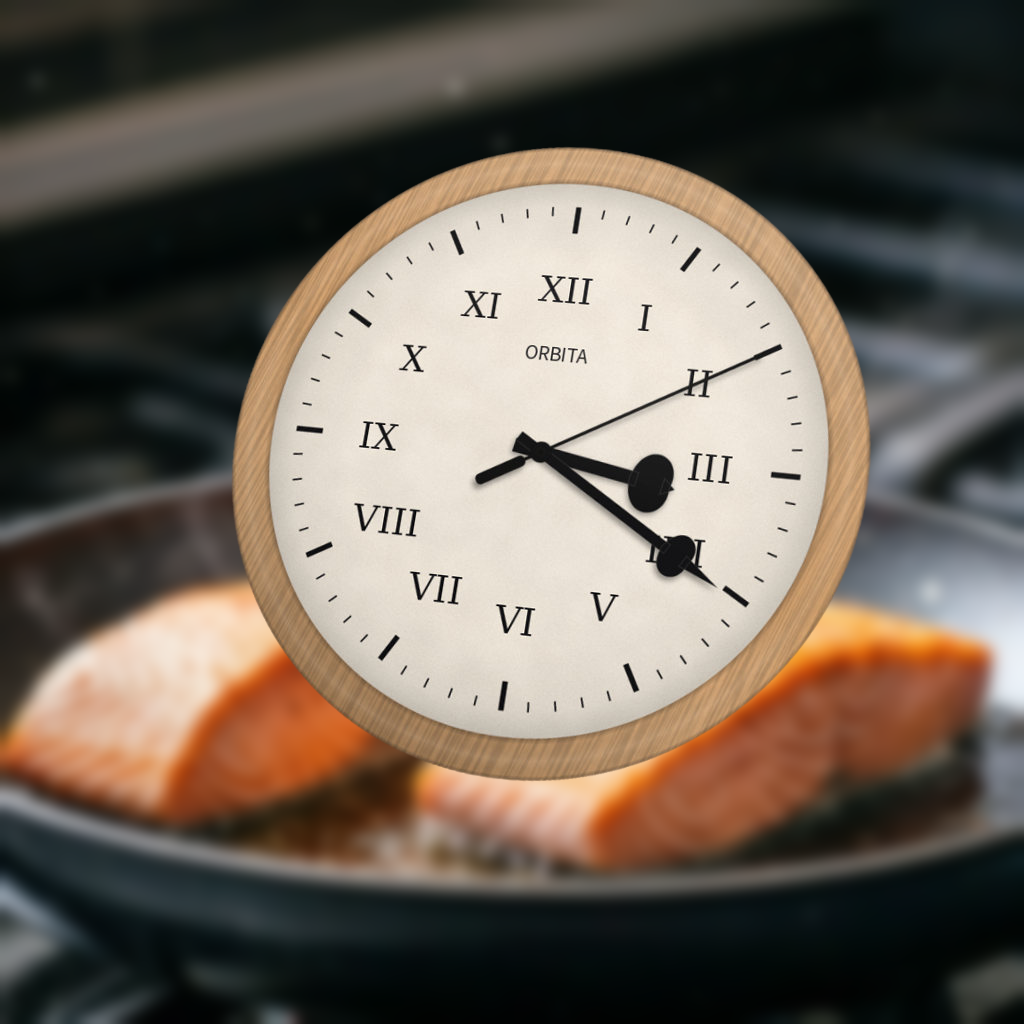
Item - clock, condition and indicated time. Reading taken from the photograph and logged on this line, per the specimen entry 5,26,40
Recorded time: 3,20,10
